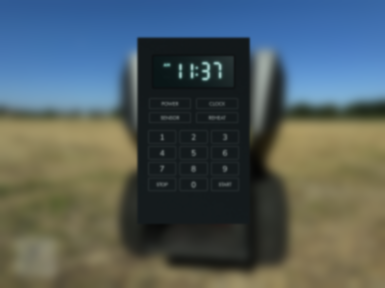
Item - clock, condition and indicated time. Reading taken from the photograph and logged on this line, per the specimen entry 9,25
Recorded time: 11,37
